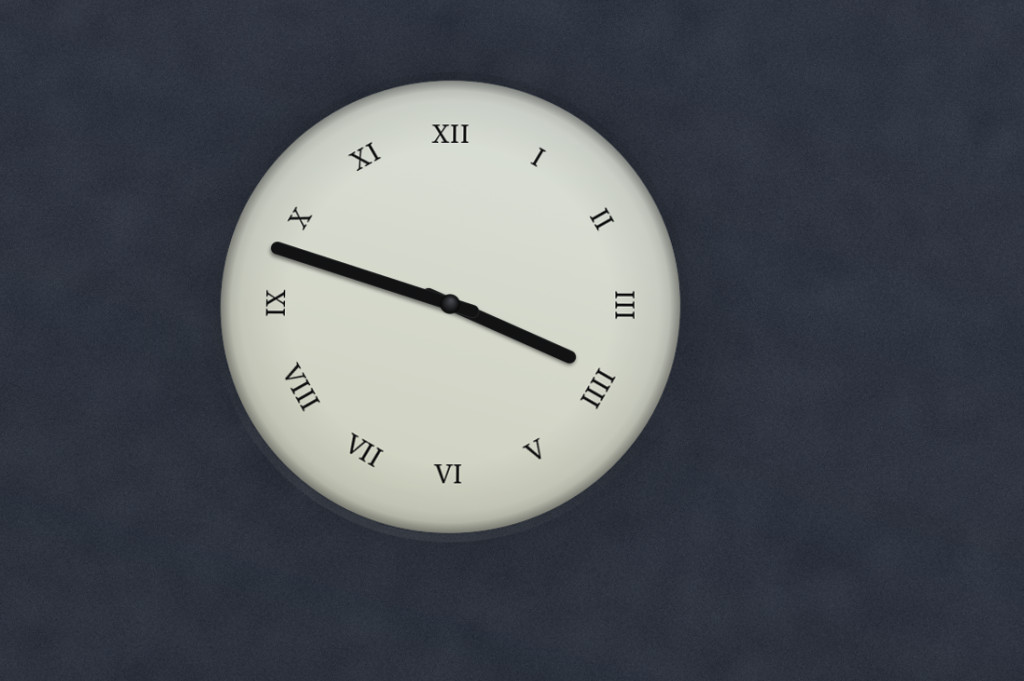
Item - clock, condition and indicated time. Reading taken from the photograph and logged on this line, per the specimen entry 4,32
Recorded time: 3,48
